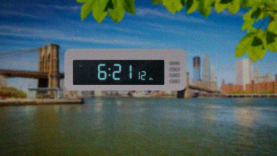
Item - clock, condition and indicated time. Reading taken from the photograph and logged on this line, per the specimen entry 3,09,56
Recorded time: 6,21,12
